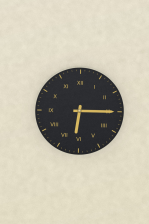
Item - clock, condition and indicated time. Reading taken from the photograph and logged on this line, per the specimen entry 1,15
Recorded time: 6,15
